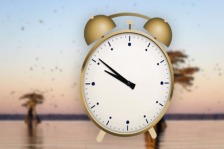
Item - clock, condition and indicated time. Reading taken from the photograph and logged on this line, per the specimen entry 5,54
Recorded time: 9,51
